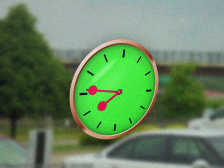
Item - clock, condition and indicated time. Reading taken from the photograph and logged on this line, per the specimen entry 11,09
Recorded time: 7,46
